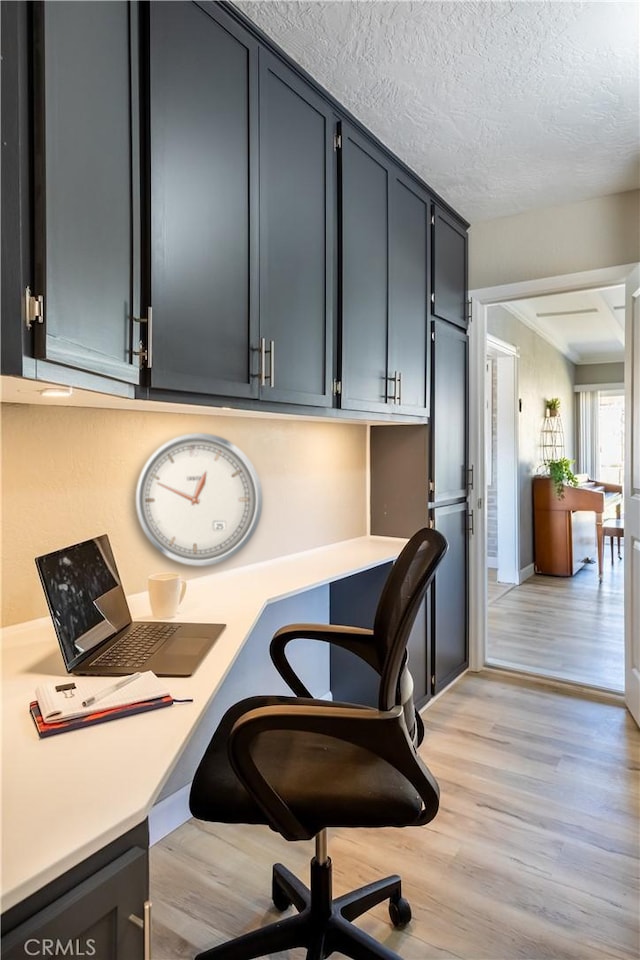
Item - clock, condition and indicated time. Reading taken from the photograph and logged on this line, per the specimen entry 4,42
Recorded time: 12,49
